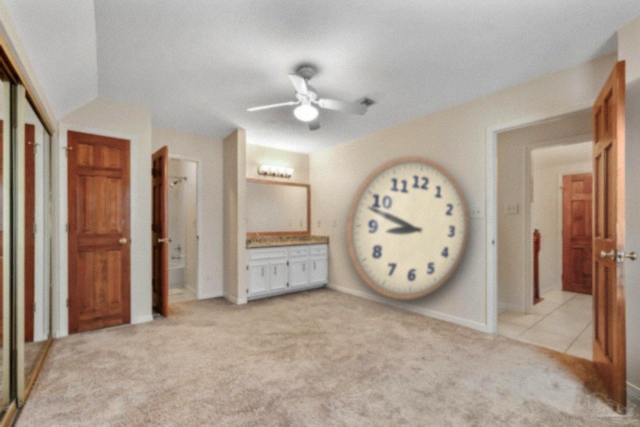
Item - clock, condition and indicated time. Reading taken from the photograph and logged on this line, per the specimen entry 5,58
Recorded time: 8,48
